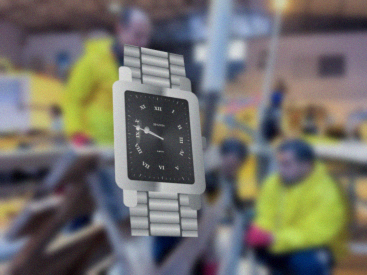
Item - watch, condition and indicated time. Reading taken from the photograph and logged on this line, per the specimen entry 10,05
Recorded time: 9,48
